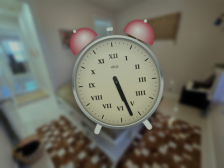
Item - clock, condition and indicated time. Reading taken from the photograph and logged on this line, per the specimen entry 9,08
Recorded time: 5,27
